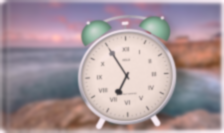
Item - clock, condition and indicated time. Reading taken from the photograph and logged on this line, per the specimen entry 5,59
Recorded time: 6,55
